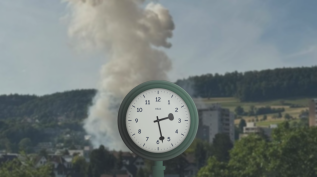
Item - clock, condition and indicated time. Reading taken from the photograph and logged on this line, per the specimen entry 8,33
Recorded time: 2,28
